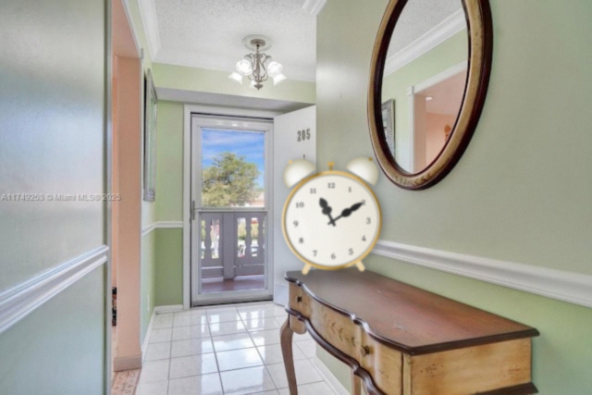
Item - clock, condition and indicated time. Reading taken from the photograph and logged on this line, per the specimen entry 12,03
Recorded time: 11,10
